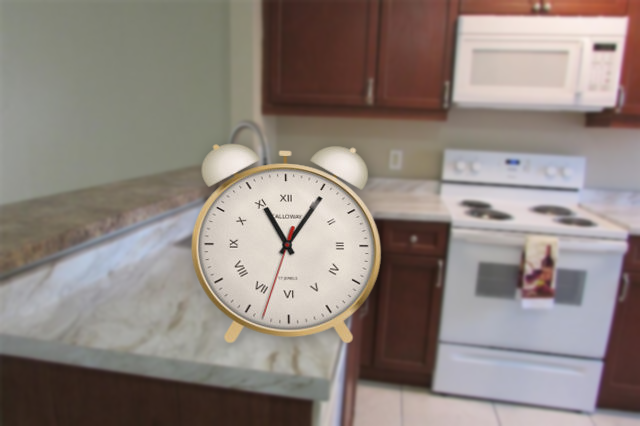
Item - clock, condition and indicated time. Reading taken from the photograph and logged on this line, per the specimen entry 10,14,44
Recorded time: 11,05,33
